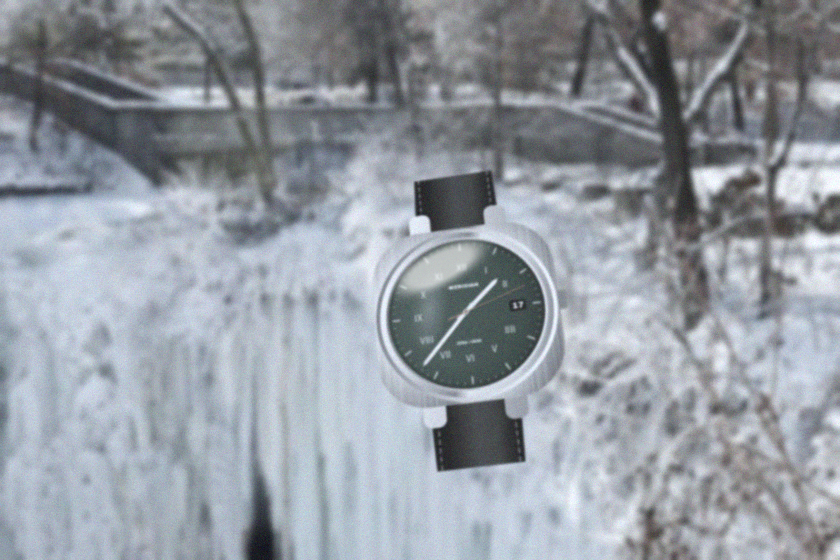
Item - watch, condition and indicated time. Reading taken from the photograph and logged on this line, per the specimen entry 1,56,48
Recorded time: 1,37,12
